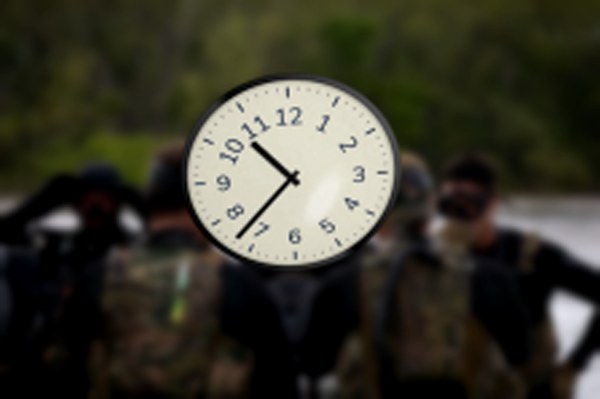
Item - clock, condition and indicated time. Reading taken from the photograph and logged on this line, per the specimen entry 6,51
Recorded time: 10,37
